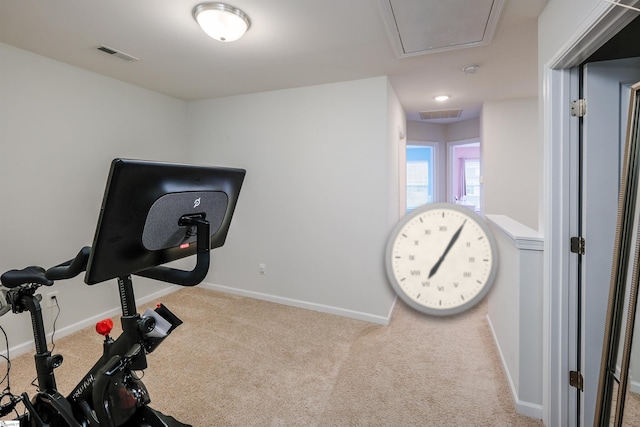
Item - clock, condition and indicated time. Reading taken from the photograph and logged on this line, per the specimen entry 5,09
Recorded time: 7,05
